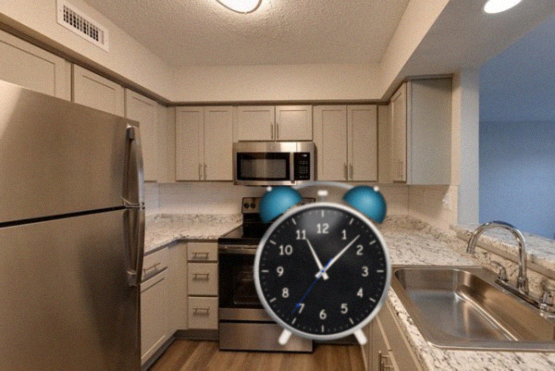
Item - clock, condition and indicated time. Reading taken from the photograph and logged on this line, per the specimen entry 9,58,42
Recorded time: 11,07,36
